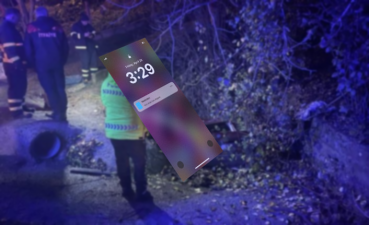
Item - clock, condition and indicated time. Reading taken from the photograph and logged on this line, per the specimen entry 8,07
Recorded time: 3,29
